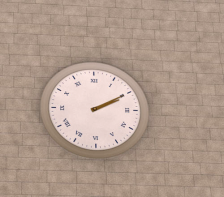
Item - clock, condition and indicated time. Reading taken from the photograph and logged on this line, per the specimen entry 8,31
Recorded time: 2,10
